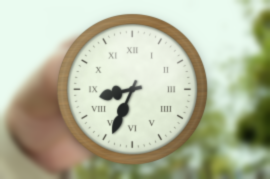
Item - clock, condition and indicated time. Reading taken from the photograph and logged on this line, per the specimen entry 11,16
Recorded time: 8,34
